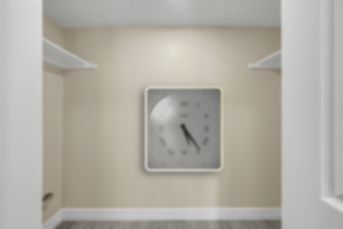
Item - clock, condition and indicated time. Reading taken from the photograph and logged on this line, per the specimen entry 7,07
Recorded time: 5,24
